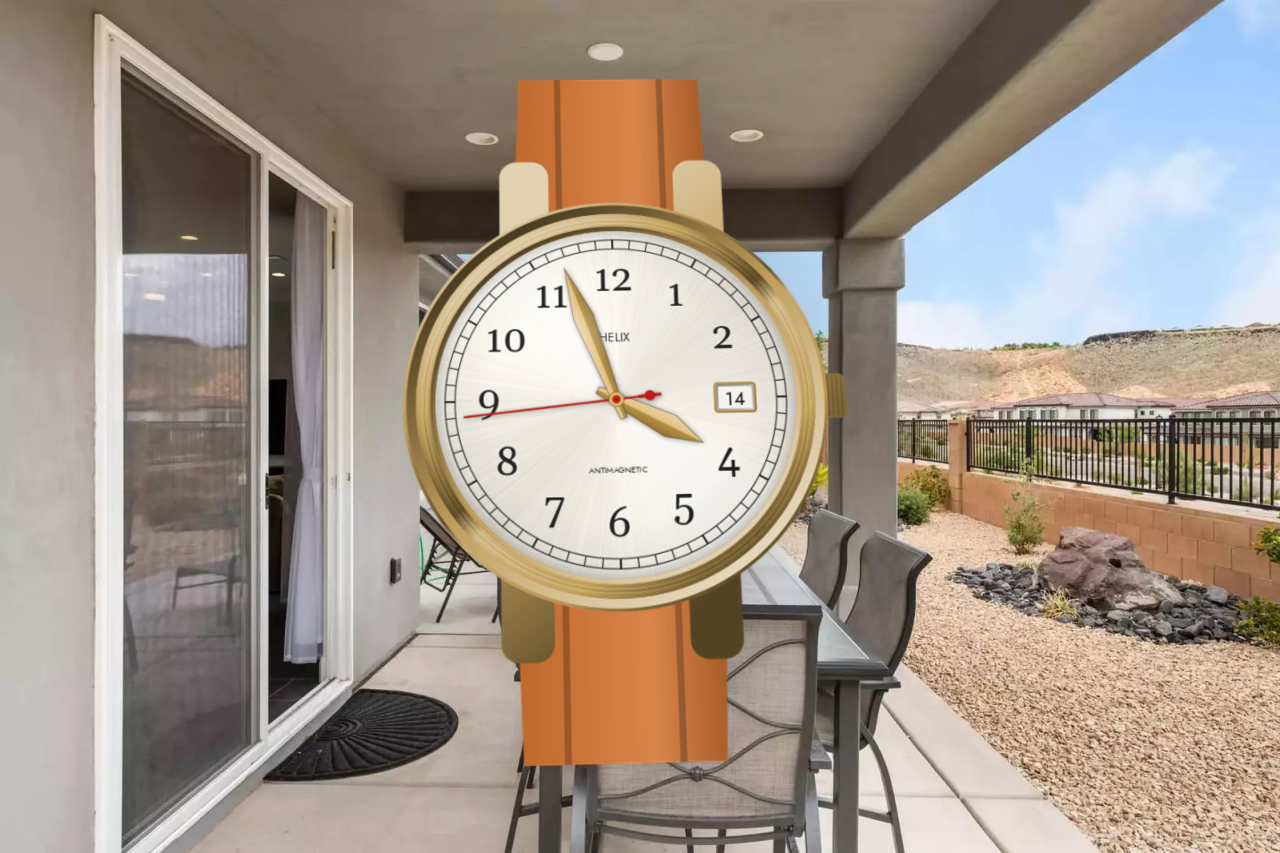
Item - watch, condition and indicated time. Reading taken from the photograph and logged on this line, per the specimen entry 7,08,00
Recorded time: 3,56,44
